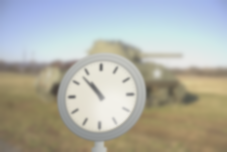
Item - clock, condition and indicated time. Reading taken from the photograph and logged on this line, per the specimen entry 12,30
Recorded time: 10,53
